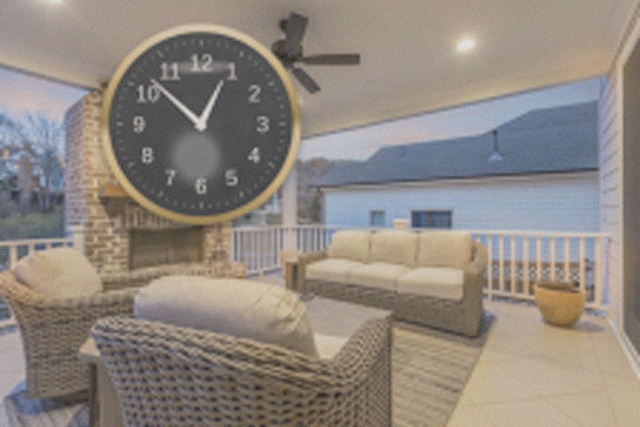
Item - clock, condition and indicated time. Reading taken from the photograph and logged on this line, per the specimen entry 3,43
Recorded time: 12,52
